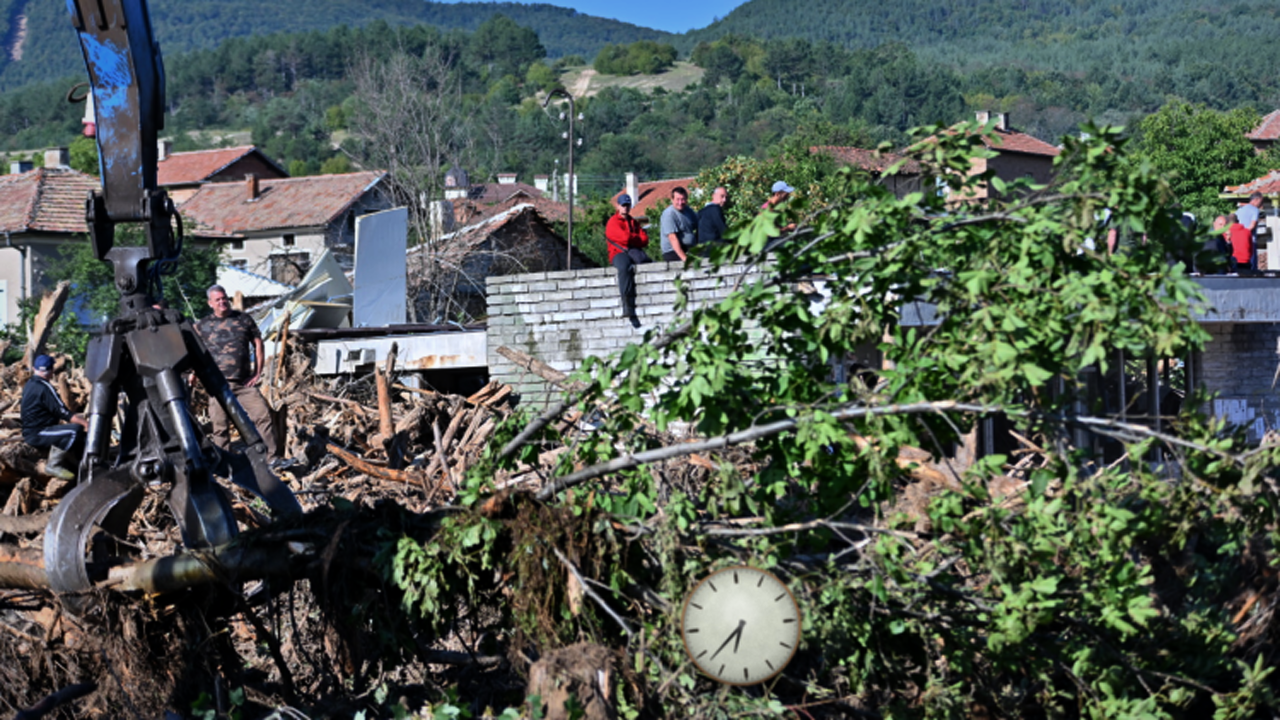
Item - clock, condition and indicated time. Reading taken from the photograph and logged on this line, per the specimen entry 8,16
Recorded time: 6,38
